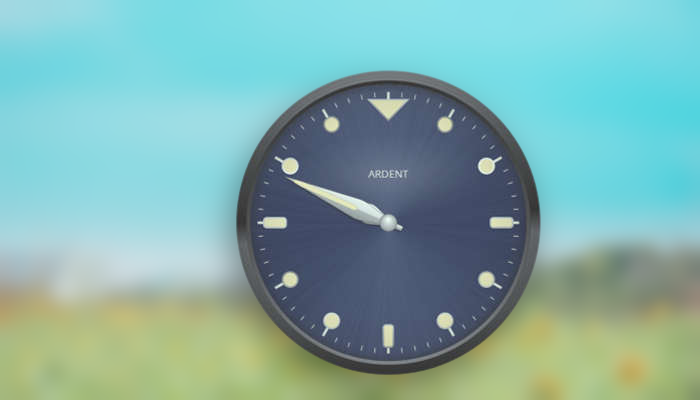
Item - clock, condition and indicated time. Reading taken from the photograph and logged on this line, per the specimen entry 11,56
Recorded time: 9,49
